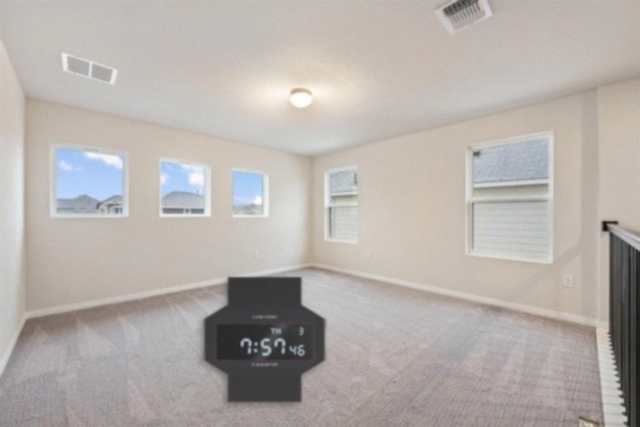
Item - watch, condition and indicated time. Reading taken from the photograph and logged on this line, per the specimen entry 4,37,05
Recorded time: 7,57,46
